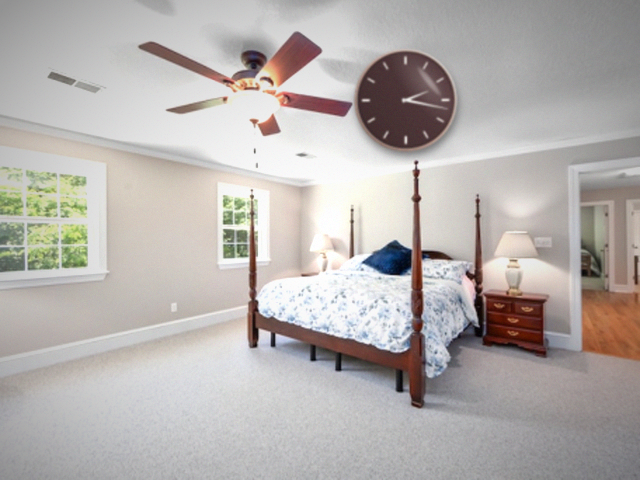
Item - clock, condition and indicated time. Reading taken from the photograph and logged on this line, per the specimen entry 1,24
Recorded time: 2,17
